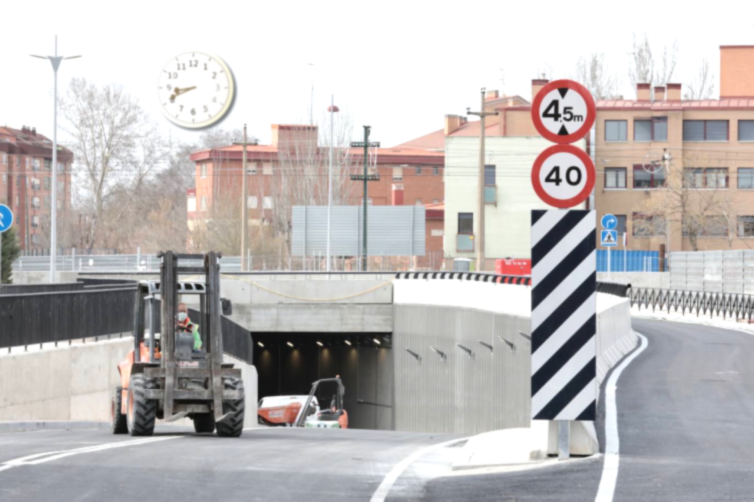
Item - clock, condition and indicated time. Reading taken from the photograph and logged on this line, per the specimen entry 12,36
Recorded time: 8,41
